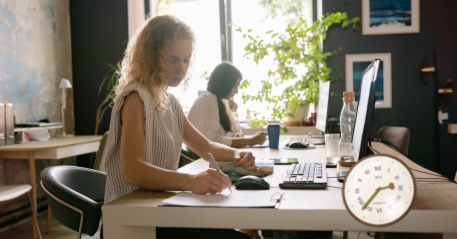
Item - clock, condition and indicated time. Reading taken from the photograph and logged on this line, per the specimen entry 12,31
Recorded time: 2,37
